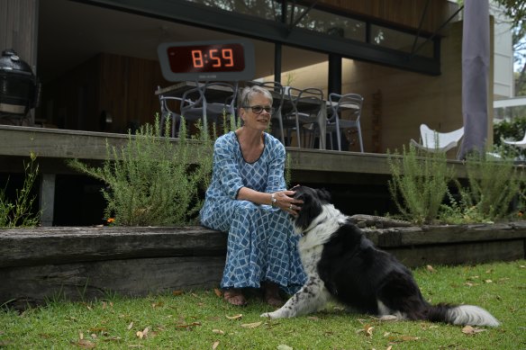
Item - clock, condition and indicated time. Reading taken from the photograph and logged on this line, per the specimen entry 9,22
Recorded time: 8,59
